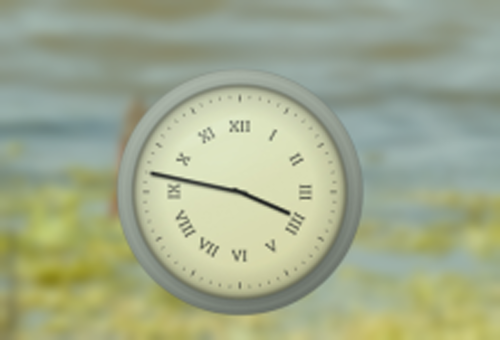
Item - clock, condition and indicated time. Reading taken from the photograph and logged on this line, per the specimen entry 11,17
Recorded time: 3,47
